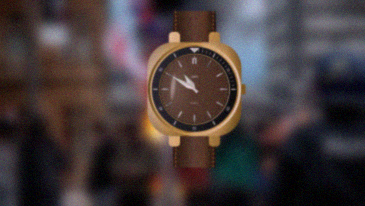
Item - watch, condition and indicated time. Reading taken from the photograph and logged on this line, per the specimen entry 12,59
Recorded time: 10,50
